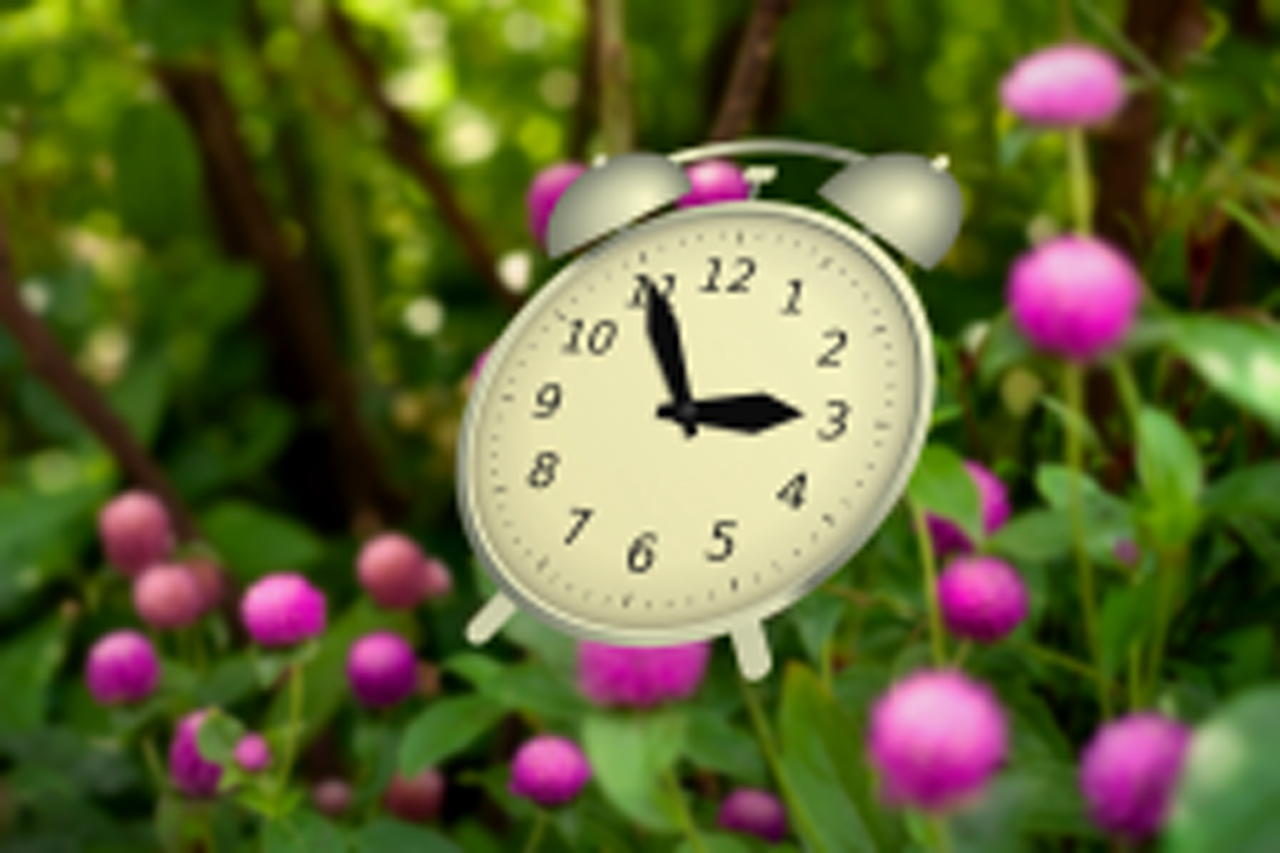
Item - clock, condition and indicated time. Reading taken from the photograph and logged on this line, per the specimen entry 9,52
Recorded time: 2,55
